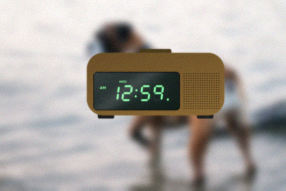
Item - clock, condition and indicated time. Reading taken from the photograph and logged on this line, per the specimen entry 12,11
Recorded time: 12,59
